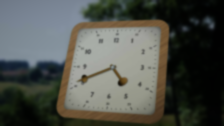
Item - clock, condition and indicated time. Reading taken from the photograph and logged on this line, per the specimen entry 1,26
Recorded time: 4,41
